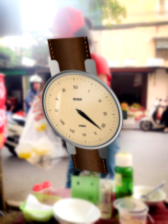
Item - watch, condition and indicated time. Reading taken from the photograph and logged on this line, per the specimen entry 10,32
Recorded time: 4,22
